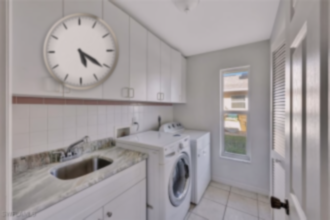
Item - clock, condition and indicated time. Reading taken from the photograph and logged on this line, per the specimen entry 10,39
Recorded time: 5,21
